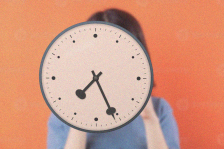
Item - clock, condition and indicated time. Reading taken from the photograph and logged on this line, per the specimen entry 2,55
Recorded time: 7,26
